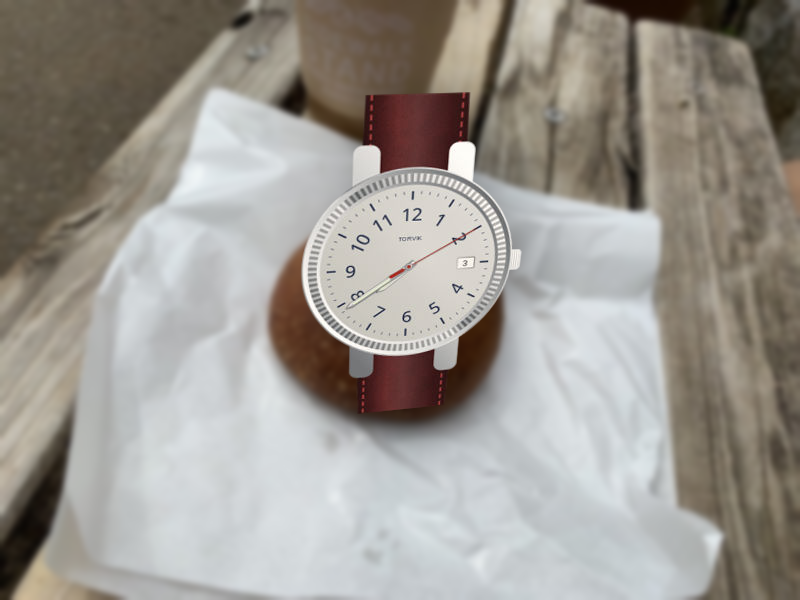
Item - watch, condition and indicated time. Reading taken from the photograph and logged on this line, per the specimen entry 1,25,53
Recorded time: 7,39,10
